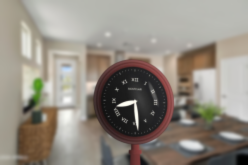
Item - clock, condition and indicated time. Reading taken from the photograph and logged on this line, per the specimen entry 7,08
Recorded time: 8,29
